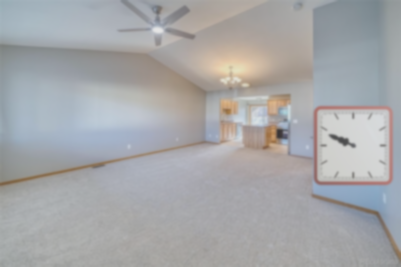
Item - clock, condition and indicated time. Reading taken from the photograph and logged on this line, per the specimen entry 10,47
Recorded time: 9,49
